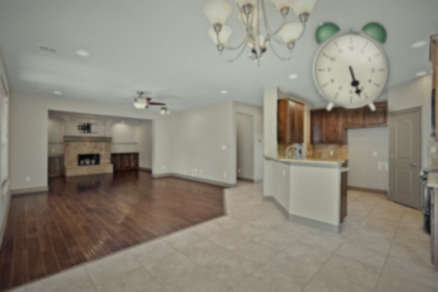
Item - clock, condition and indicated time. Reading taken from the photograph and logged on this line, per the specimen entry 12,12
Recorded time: 5,27
